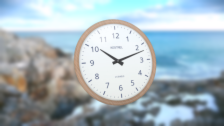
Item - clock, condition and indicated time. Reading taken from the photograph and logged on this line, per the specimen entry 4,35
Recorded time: 10,12
